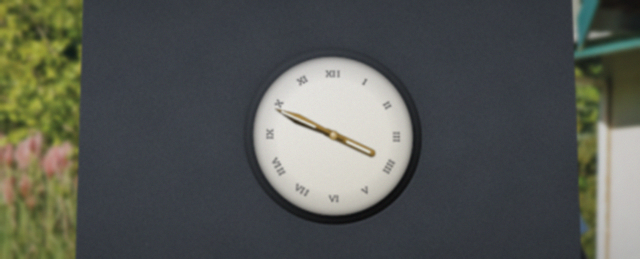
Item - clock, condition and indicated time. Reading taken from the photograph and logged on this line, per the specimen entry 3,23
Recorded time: 3,49
